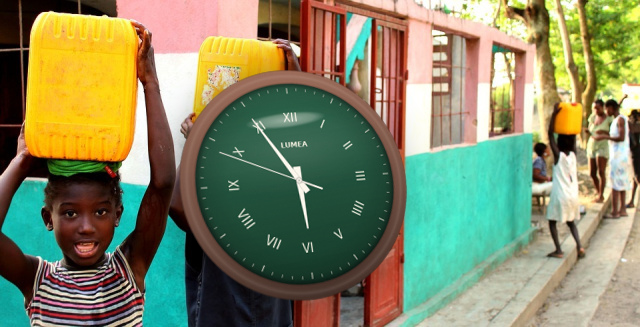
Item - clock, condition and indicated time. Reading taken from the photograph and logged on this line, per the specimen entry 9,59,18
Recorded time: 5,54,49
